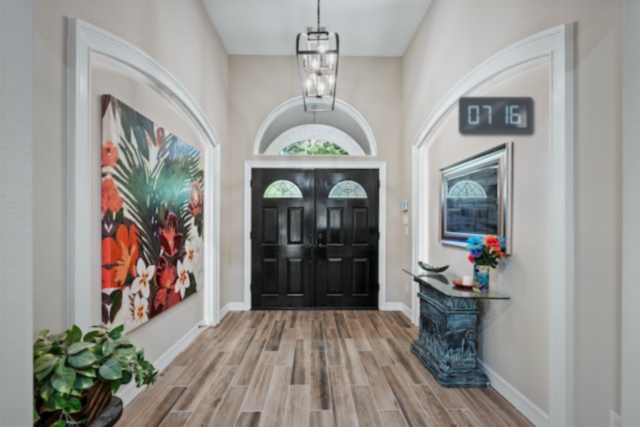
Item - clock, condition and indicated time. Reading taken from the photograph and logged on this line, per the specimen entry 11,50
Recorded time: 7,16
